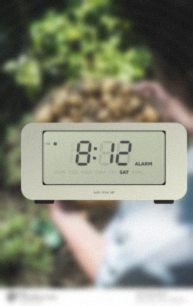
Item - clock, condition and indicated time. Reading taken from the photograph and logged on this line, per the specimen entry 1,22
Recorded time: 8,12
